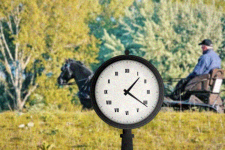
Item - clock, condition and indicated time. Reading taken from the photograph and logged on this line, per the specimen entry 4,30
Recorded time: 1,21
